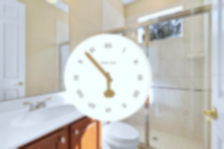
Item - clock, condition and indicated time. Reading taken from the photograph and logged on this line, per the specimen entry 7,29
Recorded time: 5,53
